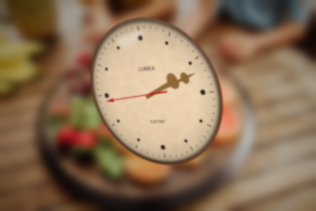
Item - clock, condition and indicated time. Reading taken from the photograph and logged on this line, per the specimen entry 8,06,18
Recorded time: 2,11,44
